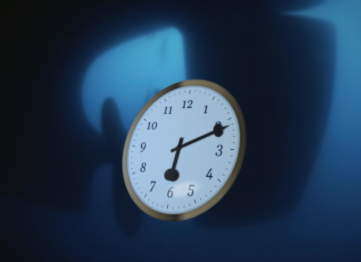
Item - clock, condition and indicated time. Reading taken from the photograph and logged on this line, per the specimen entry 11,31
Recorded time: 6,11
